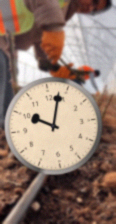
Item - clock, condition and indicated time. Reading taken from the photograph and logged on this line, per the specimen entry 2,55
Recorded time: 10,03
